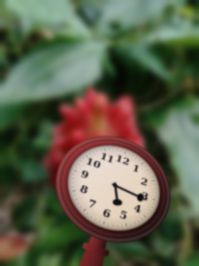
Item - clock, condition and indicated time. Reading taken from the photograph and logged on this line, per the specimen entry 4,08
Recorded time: 5,16
